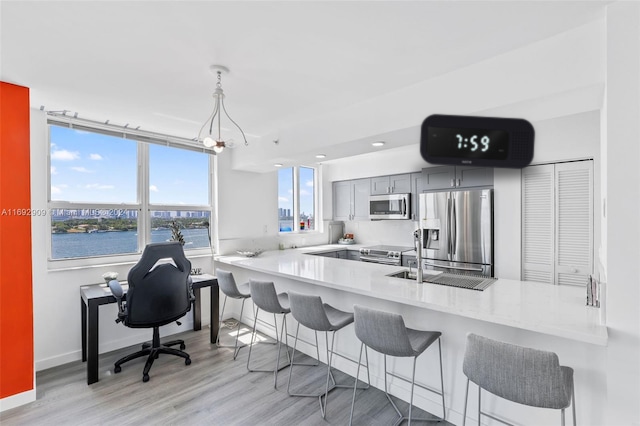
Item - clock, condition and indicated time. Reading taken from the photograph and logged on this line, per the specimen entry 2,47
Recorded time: 7,59
